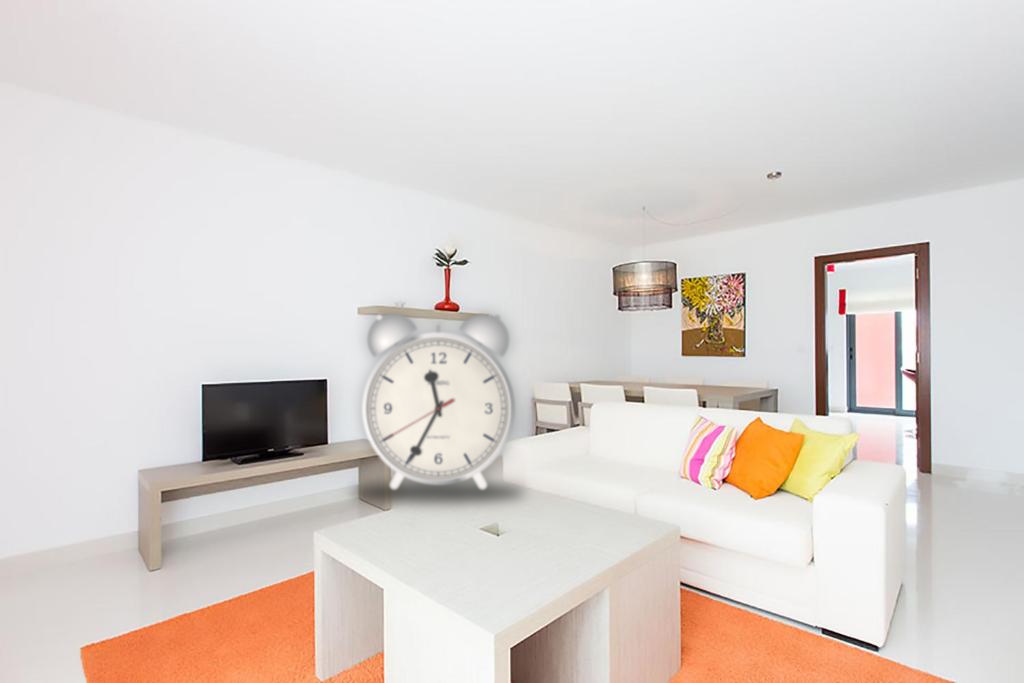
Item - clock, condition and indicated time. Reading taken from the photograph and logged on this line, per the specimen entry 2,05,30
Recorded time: 11,34,40
